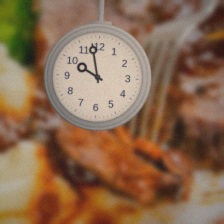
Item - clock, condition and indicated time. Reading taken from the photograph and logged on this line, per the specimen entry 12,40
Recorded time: 9,58
